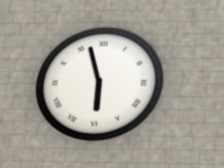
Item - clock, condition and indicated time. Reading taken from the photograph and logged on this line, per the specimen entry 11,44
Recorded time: 5,57
